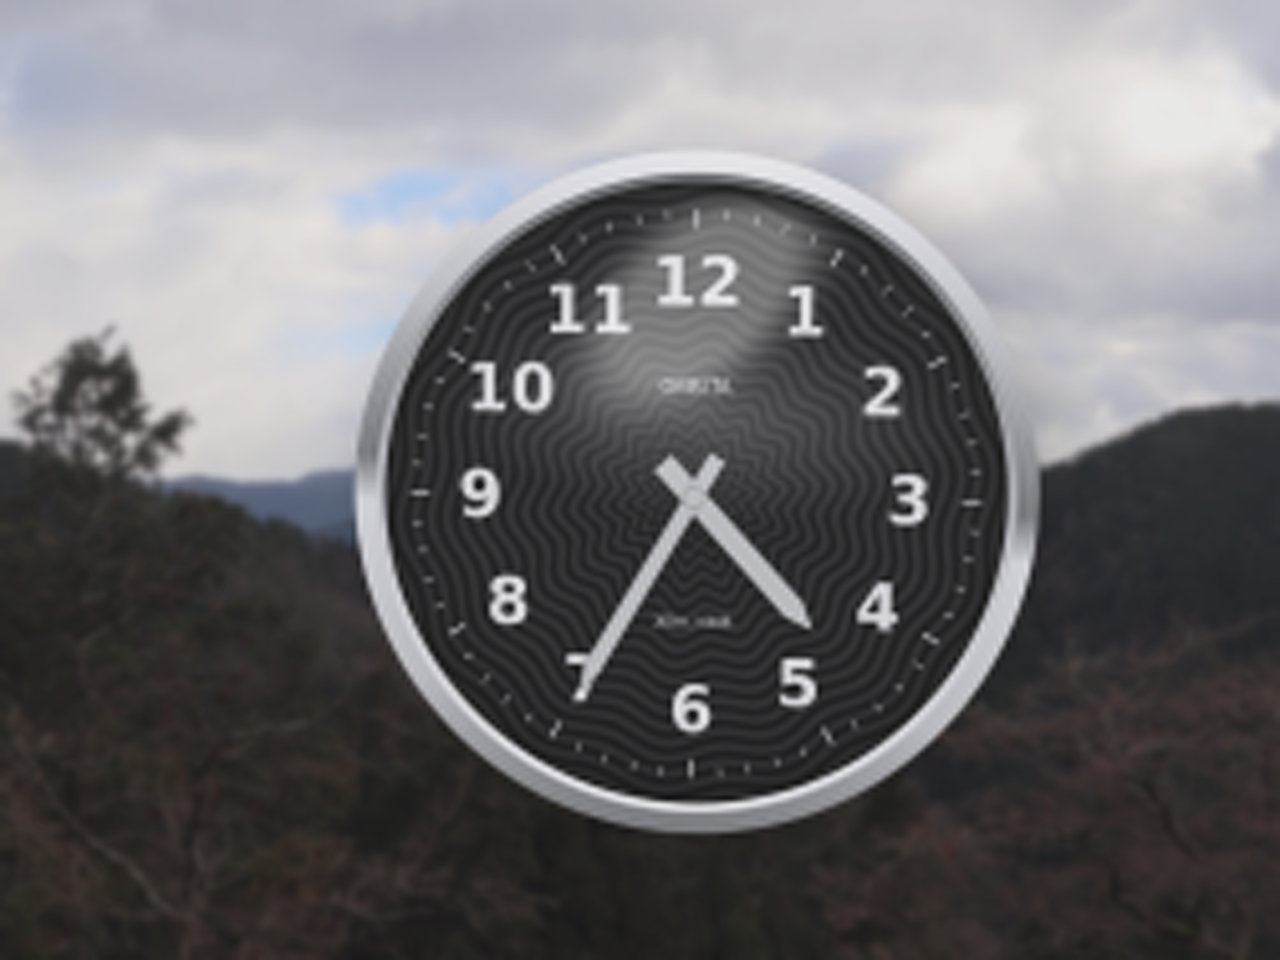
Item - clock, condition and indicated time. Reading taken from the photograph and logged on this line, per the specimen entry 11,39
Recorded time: 4,35
